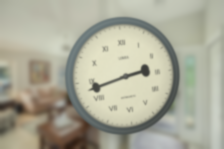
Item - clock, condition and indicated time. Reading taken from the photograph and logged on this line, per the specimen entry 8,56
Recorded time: 2,43
